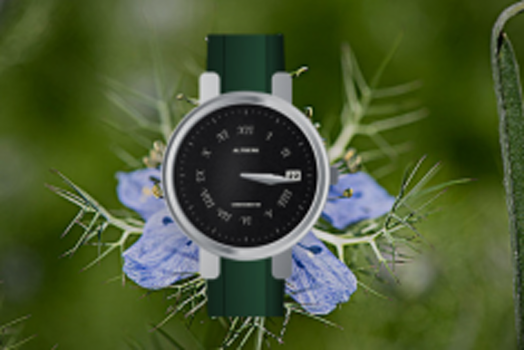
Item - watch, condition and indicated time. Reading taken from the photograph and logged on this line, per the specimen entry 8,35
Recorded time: 3,16
